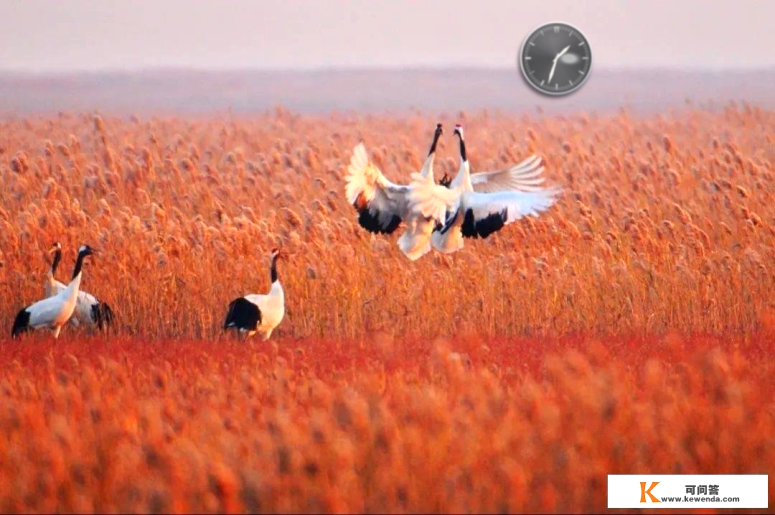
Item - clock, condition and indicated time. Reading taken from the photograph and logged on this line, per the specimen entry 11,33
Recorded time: 1,33
